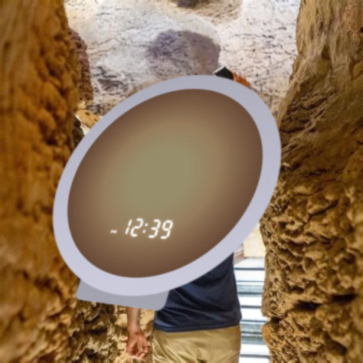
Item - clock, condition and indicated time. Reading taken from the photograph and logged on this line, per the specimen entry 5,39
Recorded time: 12,39
